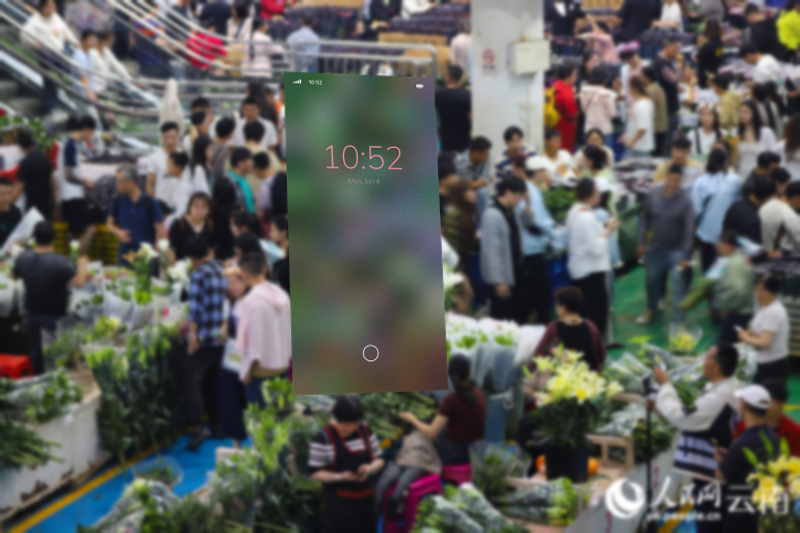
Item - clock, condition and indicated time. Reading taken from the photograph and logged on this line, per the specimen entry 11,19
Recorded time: 10,52
